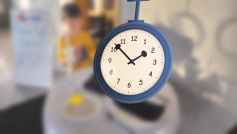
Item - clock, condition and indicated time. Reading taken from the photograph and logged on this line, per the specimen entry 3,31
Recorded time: 1,52
